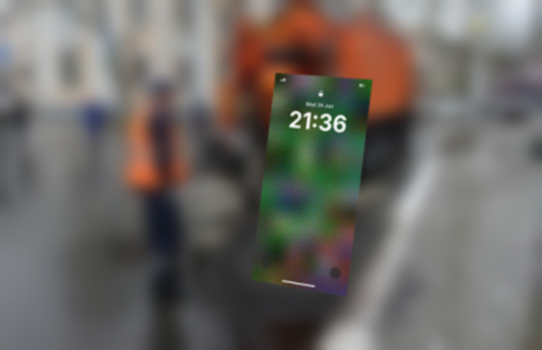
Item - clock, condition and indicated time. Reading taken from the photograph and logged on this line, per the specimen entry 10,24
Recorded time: 21,36
